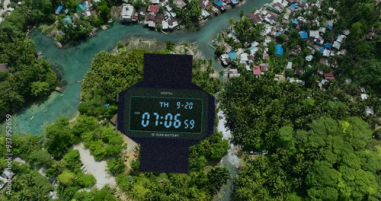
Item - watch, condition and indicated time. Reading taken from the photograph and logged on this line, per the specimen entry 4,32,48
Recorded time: 7,06,59
